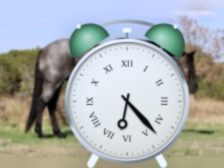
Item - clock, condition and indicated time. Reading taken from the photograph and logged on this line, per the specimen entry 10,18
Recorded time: 6,23
